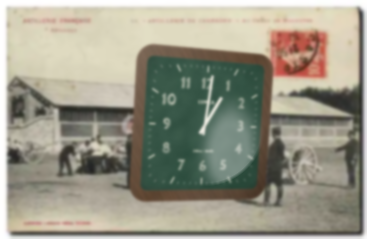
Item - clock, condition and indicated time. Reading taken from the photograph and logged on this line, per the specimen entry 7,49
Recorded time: 1,01
